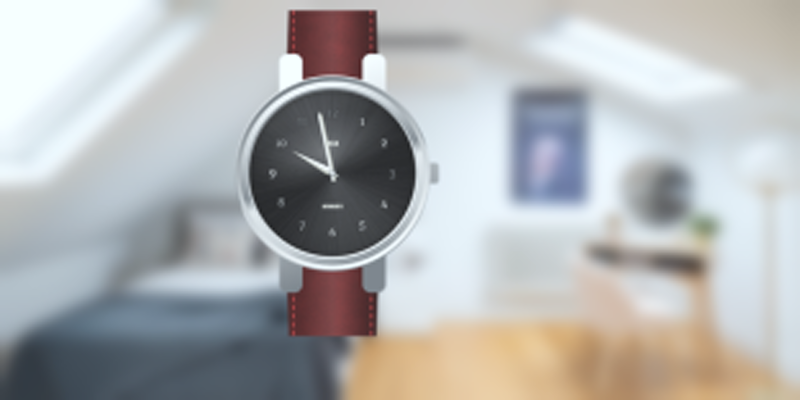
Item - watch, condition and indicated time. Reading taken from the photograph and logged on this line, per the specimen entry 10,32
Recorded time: 9,58
